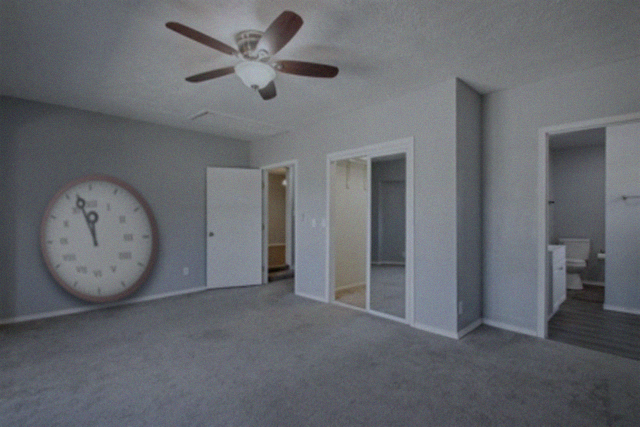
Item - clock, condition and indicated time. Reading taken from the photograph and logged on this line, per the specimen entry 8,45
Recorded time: 11,57
